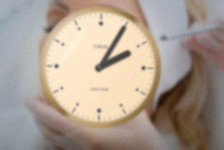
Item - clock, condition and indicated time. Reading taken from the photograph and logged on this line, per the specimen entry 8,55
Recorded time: 2,05
